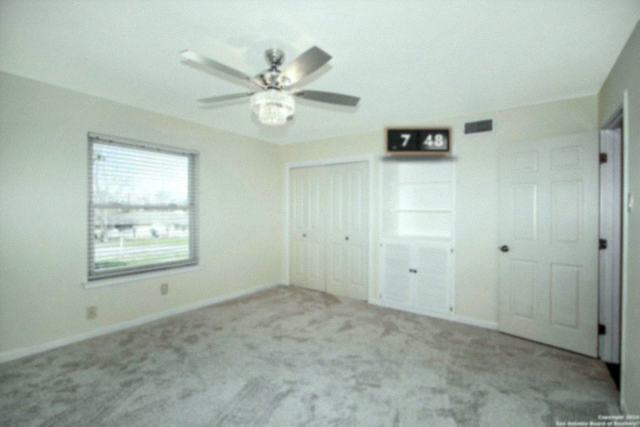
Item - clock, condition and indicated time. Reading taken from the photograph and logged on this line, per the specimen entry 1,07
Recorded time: 7,48
